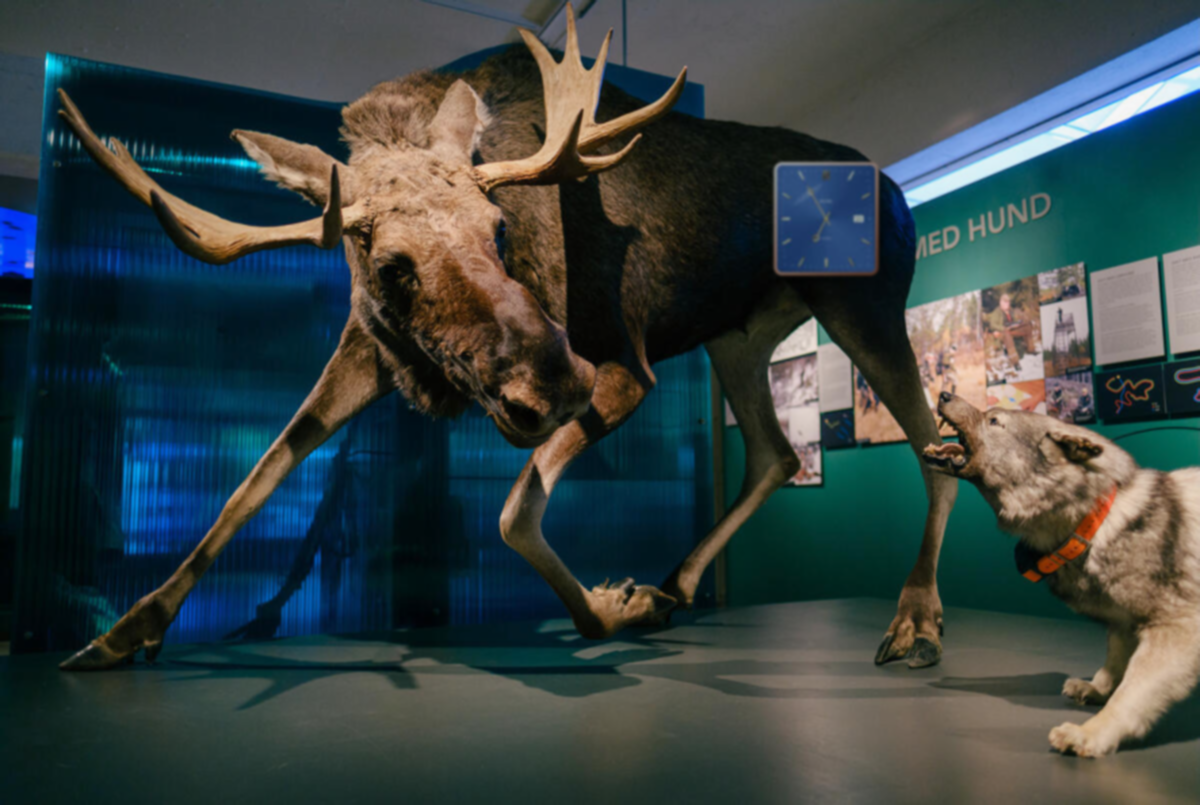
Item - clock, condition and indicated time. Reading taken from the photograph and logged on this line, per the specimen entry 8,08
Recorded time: 6,55
